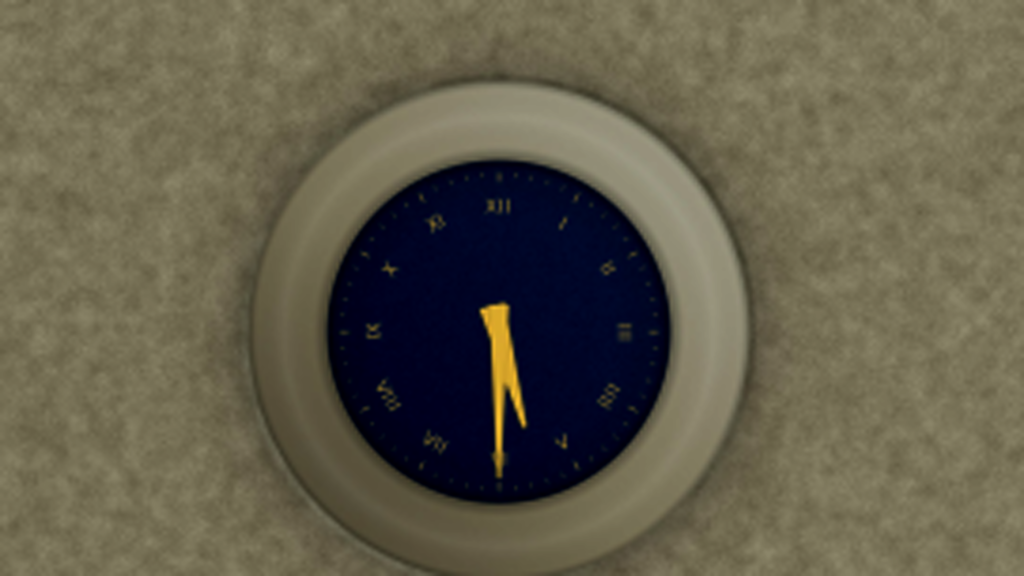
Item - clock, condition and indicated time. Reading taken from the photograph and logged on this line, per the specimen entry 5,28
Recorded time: 5,30
